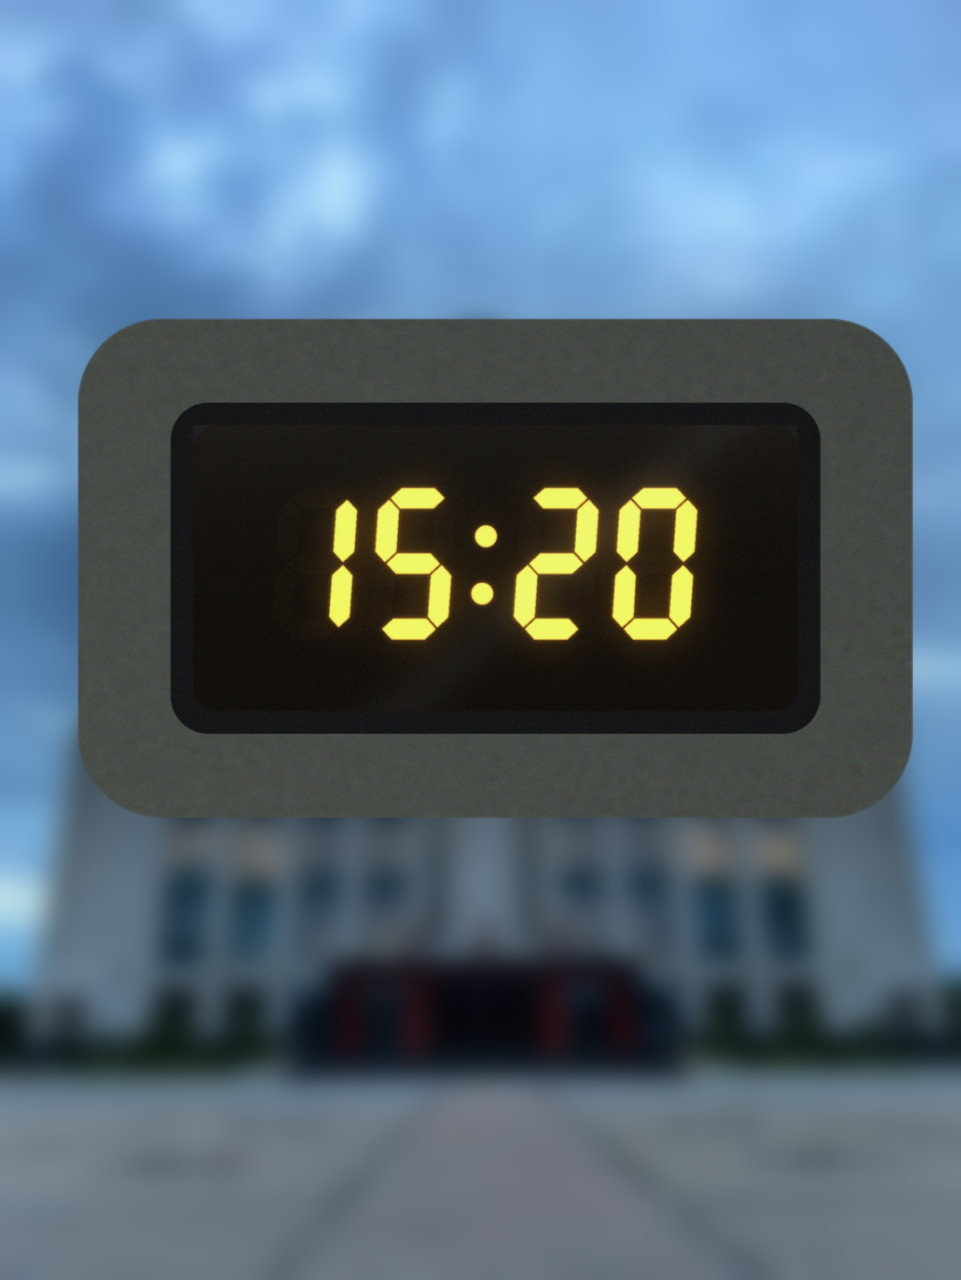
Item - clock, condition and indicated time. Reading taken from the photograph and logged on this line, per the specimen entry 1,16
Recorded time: 15,20
